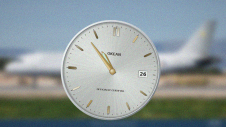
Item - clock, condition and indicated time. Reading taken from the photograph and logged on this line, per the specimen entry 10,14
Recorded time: 10,53
